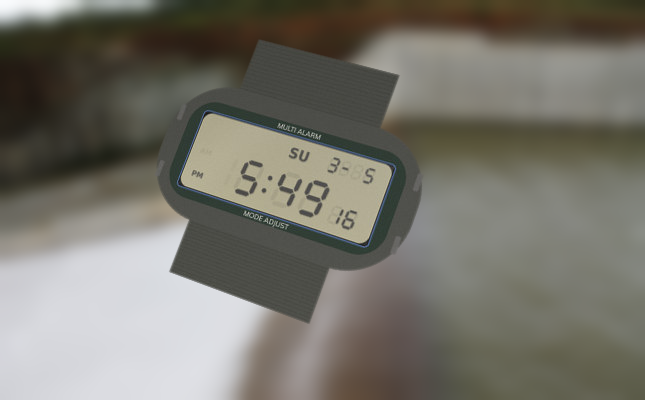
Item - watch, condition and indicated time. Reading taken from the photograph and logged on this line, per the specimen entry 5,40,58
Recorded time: 5,49,16
